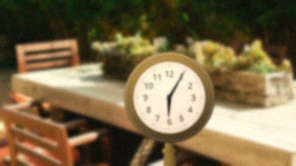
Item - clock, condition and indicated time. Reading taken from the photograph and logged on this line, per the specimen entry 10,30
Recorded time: 6,05
